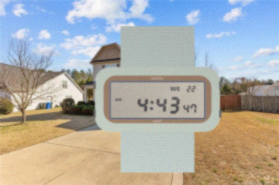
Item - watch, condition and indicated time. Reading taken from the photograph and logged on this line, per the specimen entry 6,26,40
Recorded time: 4,43,47
